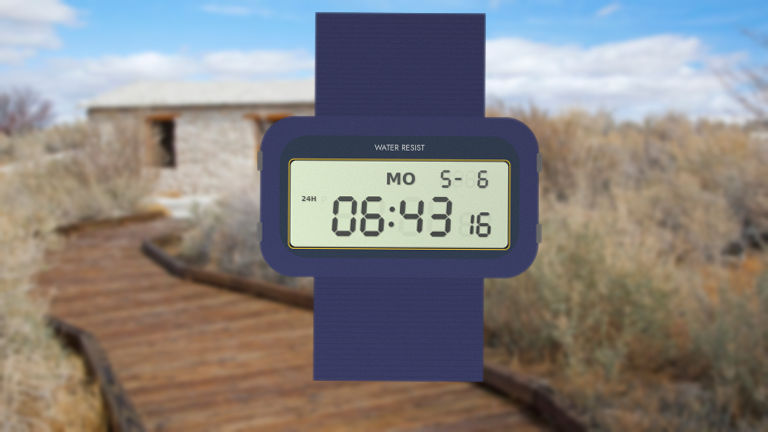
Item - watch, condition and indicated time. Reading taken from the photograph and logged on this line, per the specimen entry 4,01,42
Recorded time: 6,43,16
